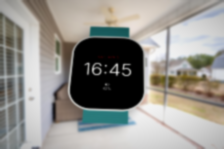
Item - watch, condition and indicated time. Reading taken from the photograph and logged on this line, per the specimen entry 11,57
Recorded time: 16,45
